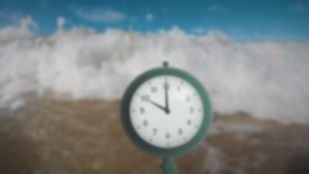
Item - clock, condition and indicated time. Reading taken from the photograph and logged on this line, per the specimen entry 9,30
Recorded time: 10,00
